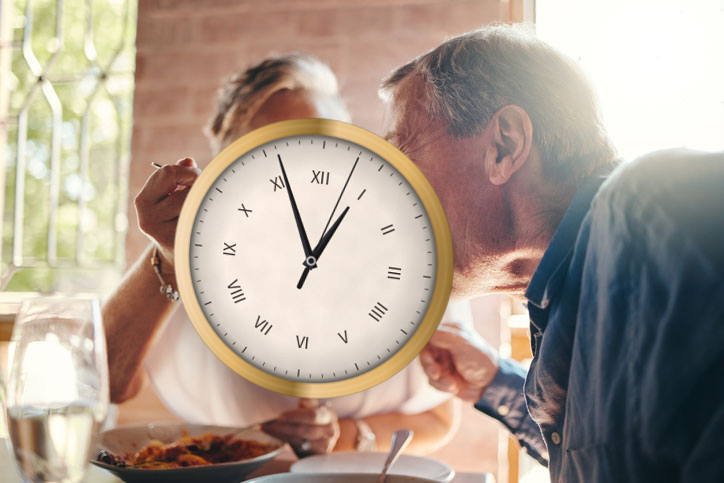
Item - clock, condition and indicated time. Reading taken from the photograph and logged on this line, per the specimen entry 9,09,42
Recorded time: 12,56,03
